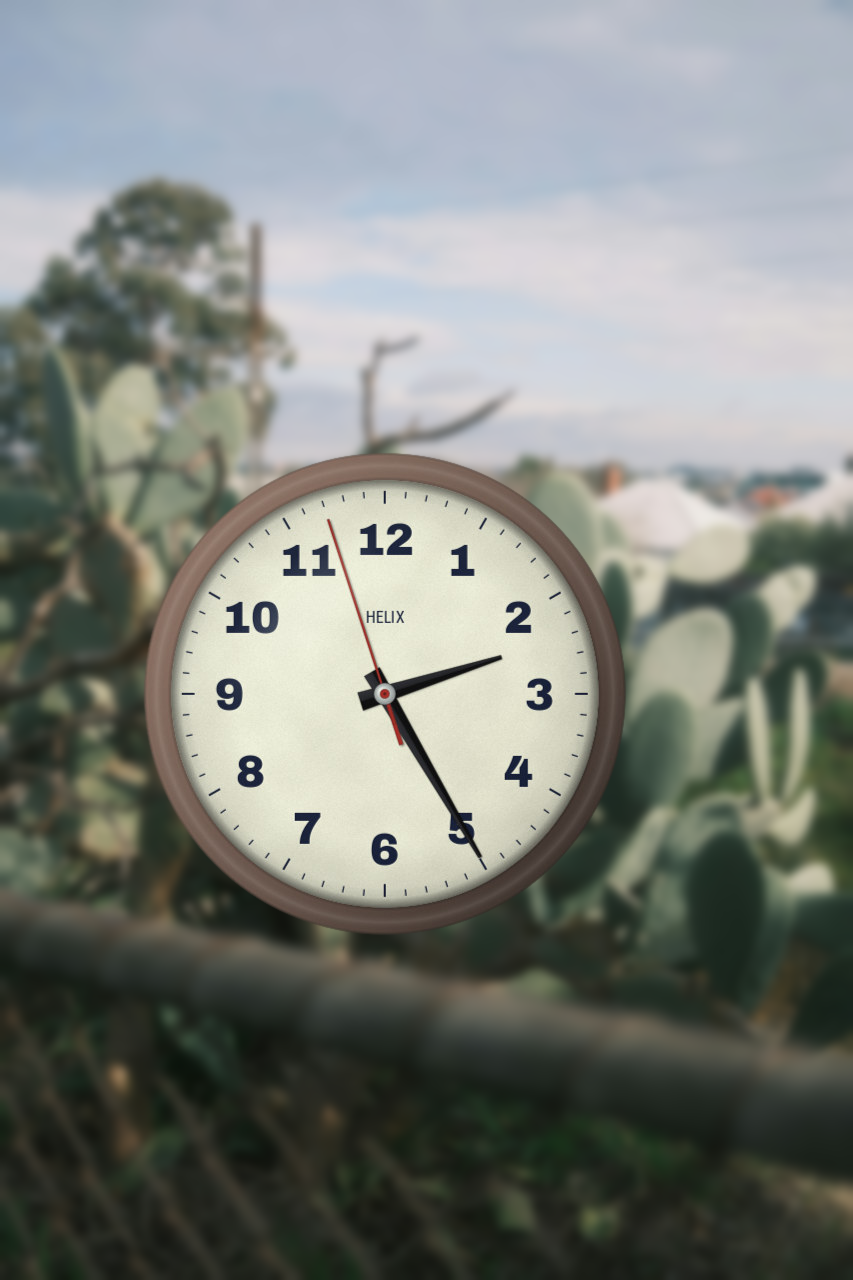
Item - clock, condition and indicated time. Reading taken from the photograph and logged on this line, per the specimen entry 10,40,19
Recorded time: 2,24,57
